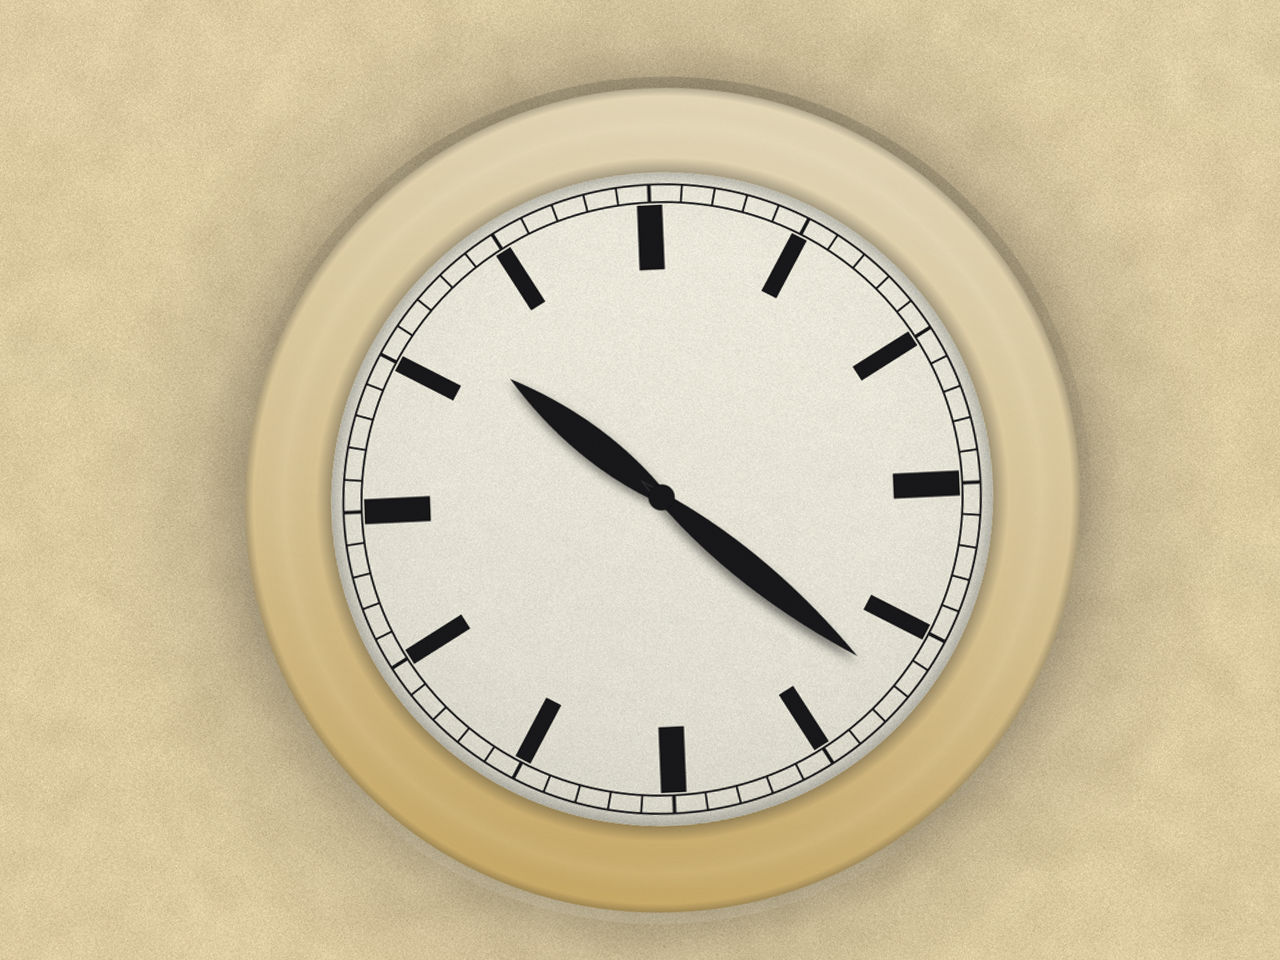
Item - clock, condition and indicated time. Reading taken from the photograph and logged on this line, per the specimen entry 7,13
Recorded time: 10,22
